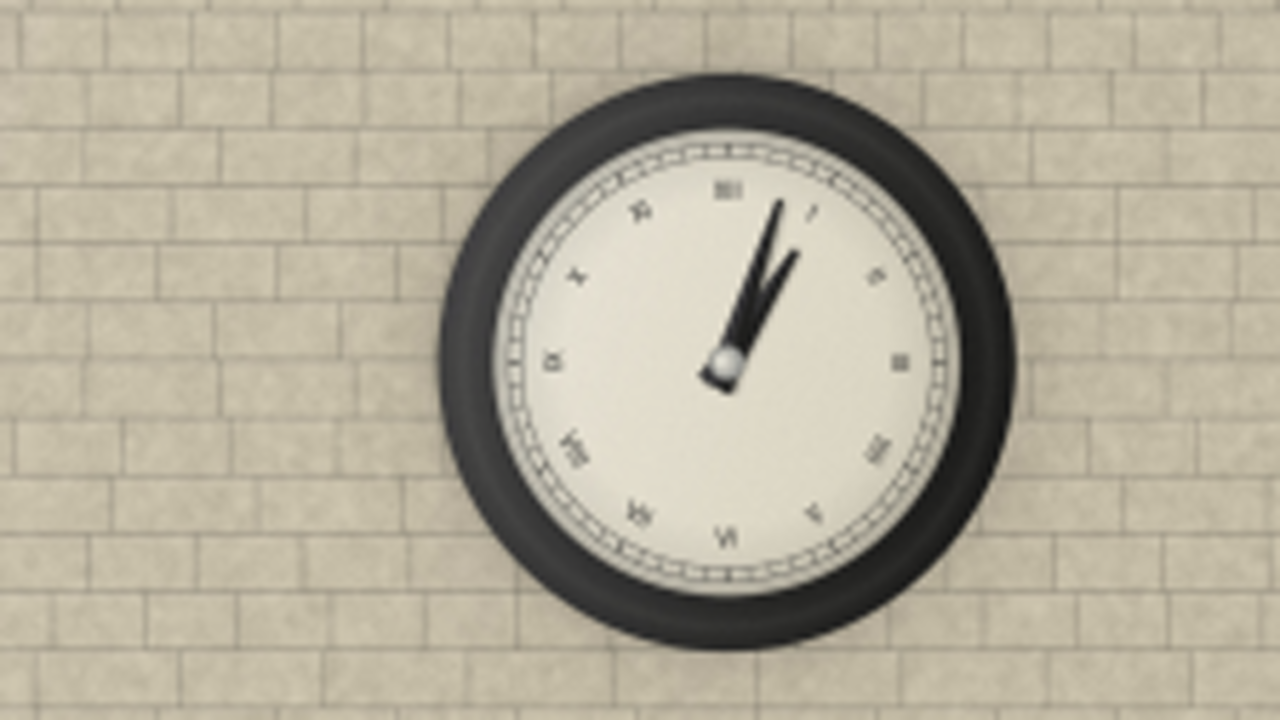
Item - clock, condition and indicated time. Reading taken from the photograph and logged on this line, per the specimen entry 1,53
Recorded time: 1,03
